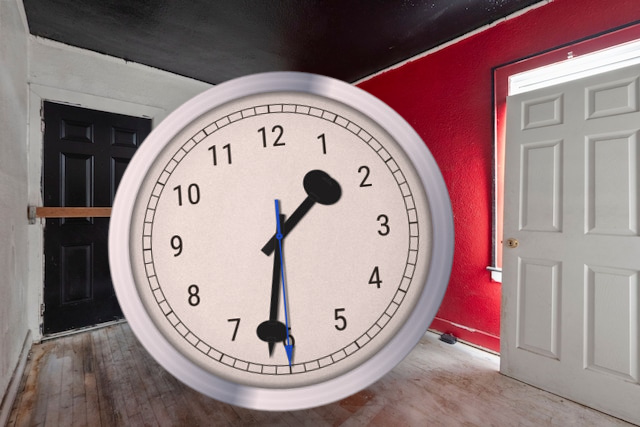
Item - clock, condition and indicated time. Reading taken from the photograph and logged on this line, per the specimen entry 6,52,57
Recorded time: 1,31,30
